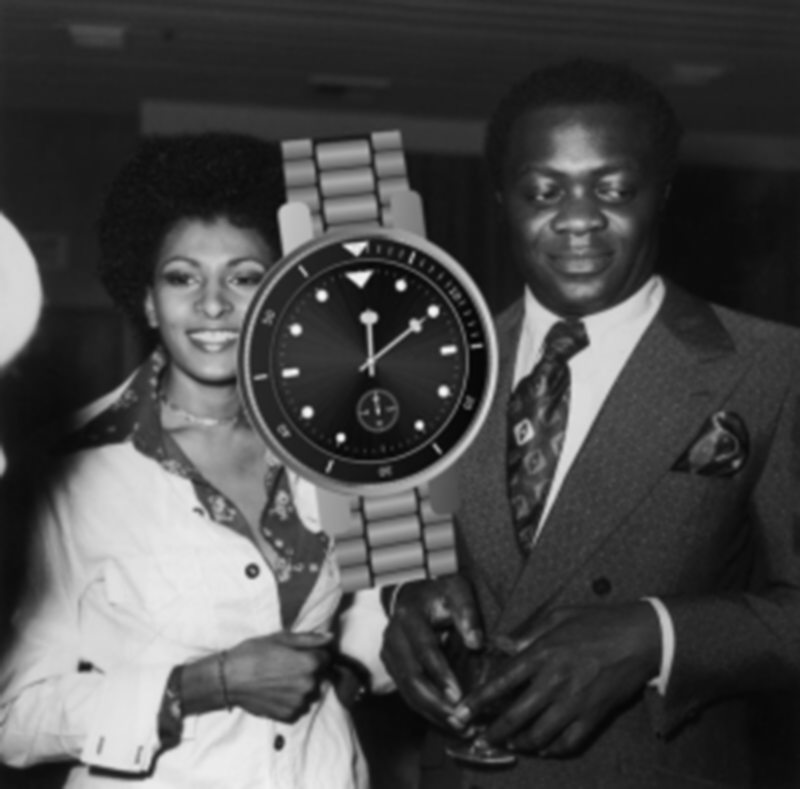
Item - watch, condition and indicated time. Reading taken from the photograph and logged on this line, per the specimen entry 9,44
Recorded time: 12,10
